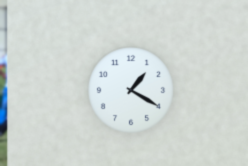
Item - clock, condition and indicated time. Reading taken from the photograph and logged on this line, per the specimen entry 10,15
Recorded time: 1,20
